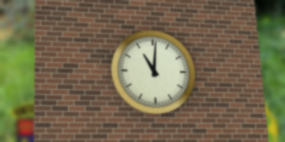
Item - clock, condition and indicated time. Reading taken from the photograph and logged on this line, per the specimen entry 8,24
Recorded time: 11,01
